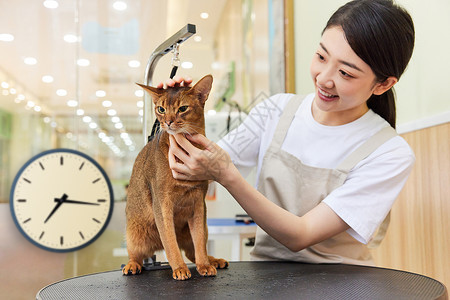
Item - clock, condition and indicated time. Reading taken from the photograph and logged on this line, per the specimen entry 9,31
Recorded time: 7,16
